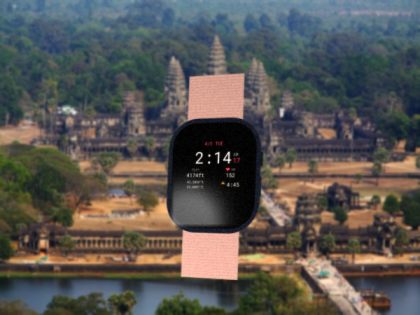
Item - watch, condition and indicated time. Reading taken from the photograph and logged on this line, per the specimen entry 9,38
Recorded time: 2,14
